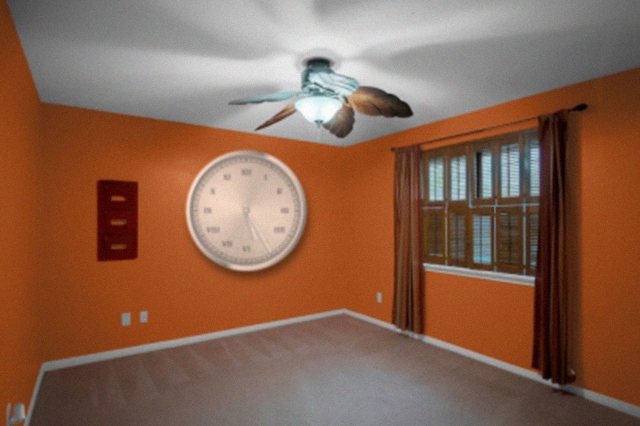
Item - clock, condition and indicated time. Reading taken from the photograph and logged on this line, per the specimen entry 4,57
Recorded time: 5,25
